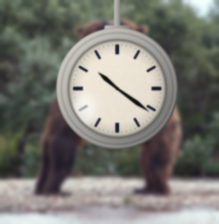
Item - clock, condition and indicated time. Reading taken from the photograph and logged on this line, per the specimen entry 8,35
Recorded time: 10,21
